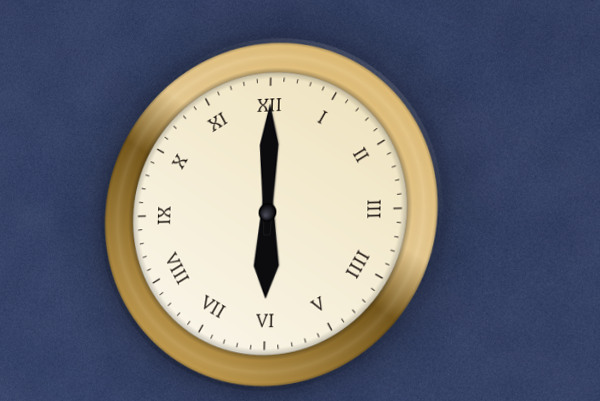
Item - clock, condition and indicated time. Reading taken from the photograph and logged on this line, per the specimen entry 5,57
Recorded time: 6,00
